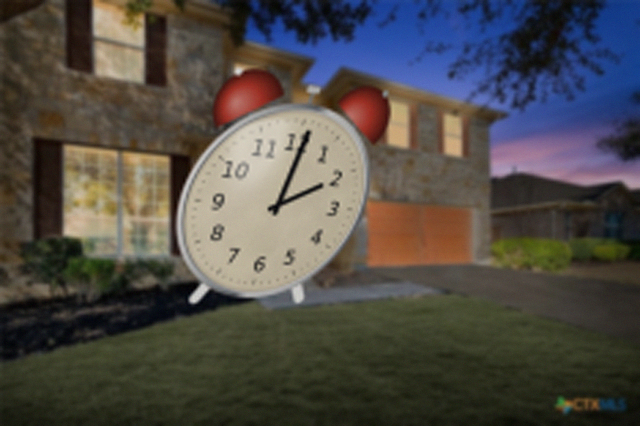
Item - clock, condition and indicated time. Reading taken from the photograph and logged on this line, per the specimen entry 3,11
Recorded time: 2,01
